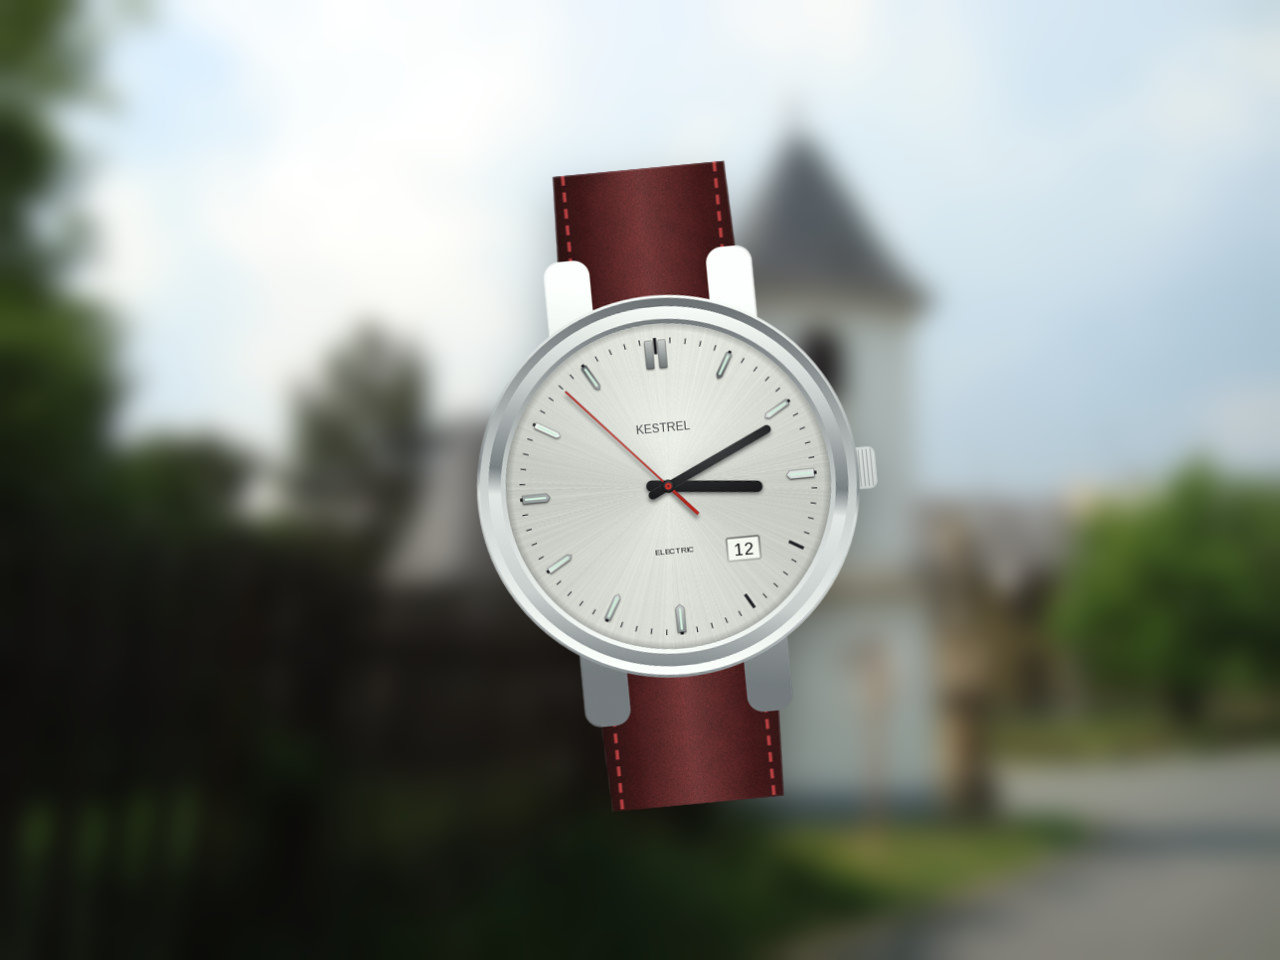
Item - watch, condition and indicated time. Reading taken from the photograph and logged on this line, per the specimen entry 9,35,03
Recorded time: 3,10,53
